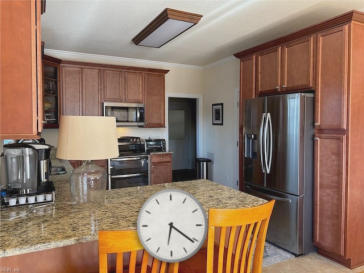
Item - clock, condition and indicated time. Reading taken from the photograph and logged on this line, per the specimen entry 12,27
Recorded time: 6,21
